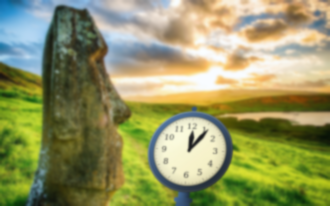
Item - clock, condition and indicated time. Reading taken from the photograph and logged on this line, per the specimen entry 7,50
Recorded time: 12,06
